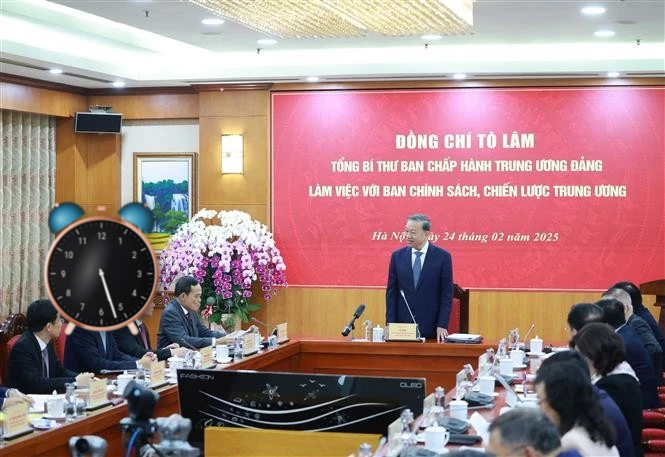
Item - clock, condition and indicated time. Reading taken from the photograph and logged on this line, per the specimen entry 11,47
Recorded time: 5,27
